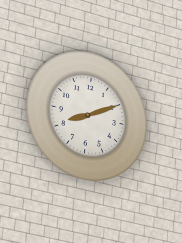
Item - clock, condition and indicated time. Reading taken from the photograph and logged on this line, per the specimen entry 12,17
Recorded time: 8,10
